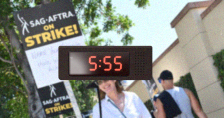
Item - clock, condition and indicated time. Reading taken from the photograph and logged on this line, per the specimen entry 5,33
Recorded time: 5,55
